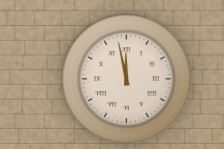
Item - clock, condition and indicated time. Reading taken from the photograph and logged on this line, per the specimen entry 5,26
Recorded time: 11,58
